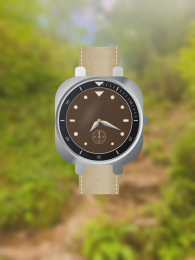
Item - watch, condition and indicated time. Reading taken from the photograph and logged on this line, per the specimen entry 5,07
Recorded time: 7,19
